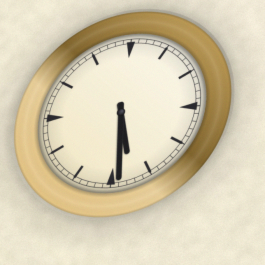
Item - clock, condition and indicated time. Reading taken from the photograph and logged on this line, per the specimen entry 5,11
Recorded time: 5,29
